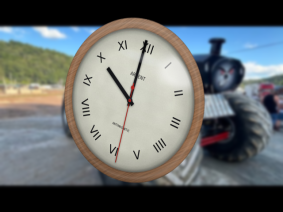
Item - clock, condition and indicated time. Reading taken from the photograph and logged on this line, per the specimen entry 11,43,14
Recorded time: 9,59,29
